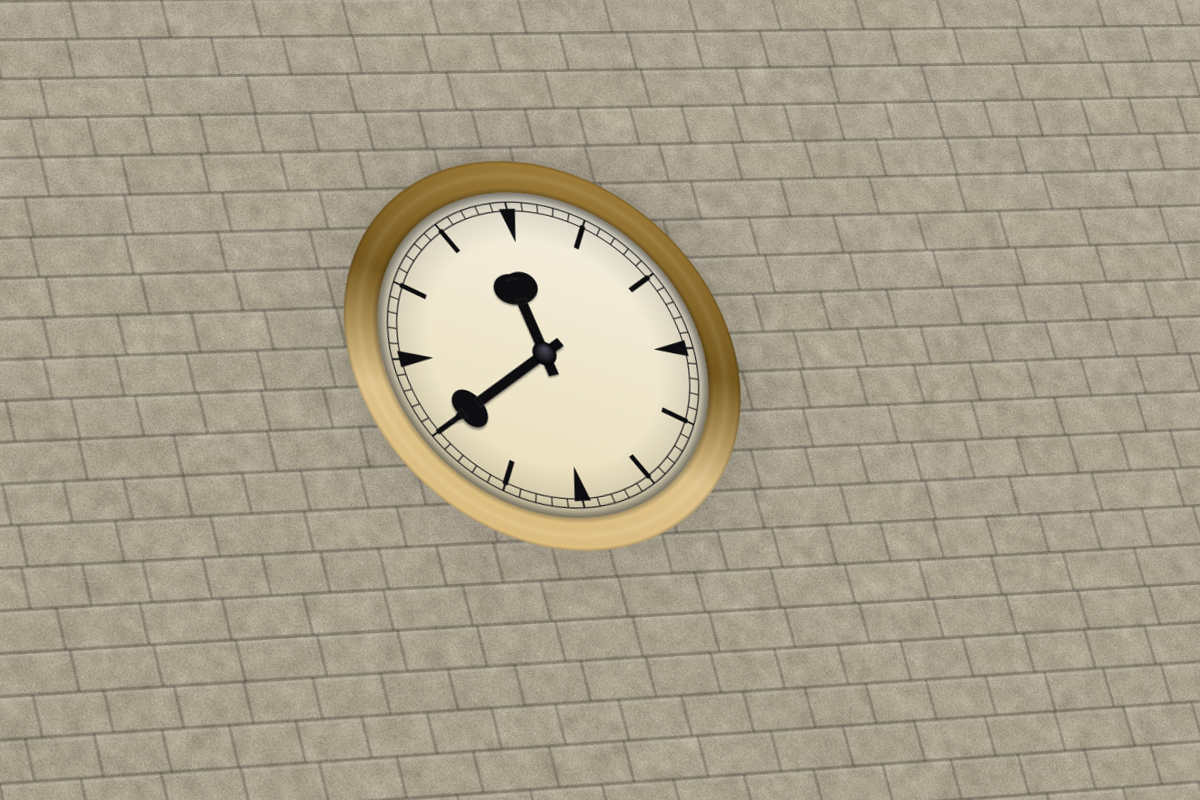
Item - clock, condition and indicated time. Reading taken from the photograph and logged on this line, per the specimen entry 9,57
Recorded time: 11,40
